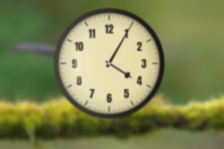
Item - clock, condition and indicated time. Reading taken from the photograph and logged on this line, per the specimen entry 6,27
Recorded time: 4,05
